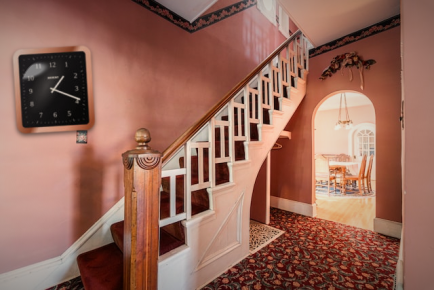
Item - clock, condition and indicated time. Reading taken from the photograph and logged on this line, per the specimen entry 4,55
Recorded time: 1,19
